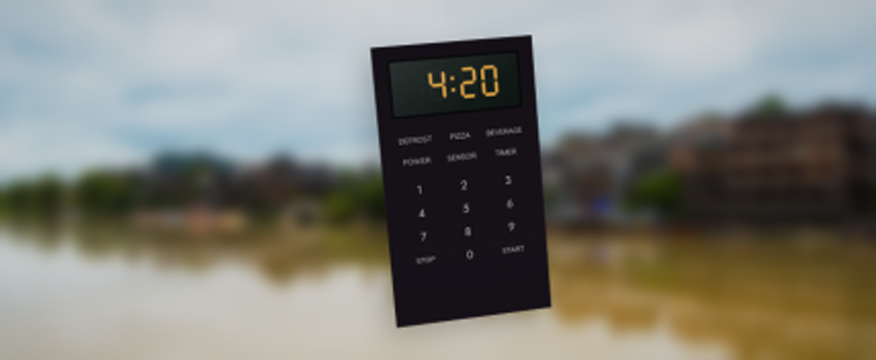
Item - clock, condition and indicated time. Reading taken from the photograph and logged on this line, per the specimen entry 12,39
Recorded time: 4,20
